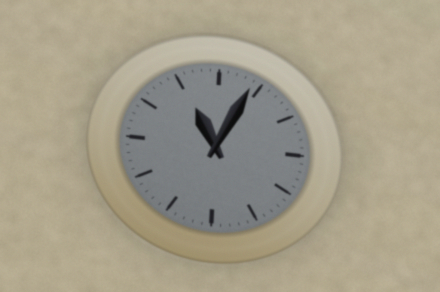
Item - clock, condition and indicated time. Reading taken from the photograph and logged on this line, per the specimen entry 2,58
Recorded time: 11,04
